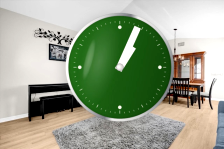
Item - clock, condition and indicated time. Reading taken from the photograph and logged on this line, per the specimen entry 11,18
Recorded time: 1,04
